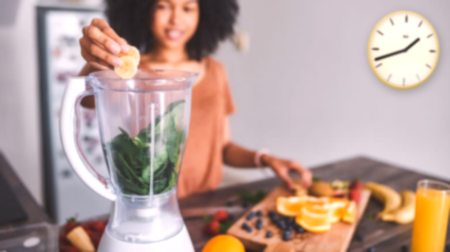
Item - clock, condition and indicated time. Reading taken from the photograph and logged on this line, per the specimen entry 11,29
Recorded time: 1,42
